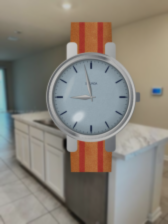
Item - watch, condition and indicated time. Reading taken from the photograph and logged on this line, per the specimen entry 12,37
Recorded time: 8,58
